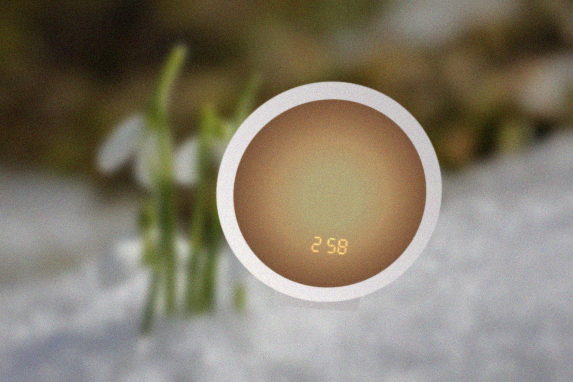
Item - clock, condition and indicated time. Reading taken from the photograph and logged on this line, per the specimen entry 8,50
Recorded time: 2,58
